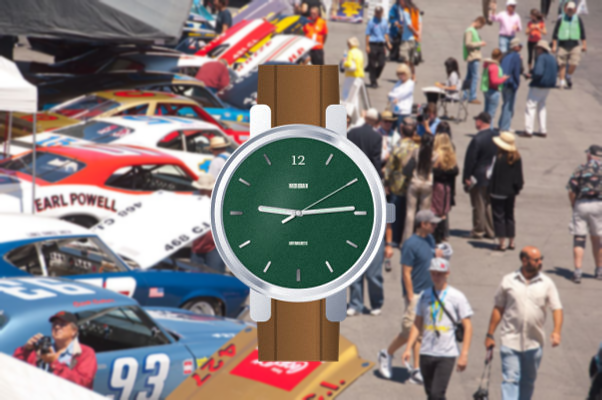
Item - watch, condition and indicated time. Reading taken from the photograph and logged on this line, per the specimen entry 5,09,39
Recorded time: 9,14,10
